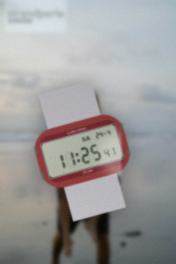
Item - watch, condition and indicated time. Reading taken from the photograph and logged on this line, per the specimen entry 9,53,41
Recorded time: 11,25,41
